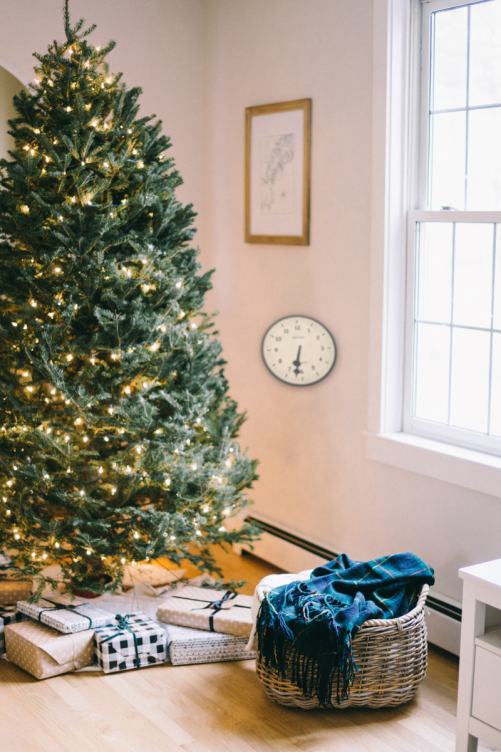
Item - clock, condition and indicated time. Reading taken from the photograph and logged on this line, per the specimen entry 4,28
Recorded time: 6,32
